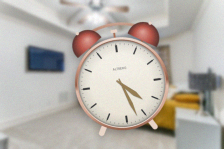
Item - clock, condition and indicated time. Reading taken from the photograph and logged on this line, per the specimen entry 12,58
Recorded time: 4,27
